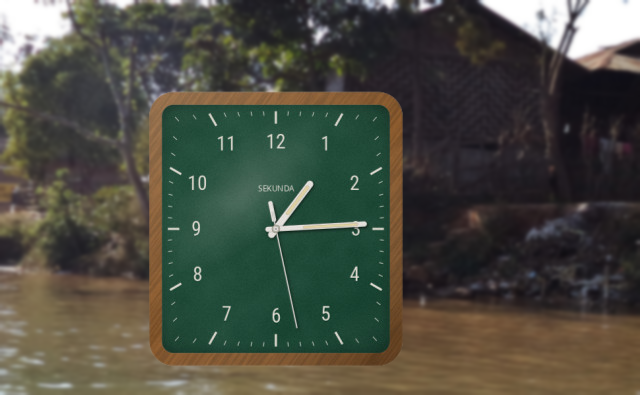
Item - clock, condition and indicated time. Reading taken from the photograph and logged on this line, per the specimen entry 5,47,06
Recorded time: 1,14,28
